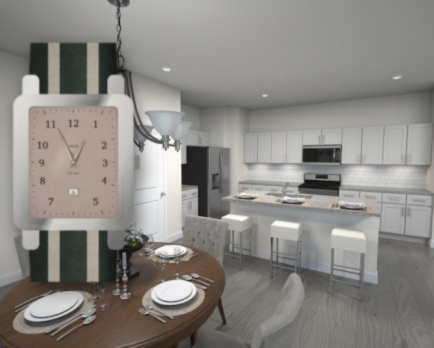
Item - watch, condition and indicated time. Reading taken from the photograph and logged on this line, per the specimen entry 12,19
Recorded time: 12,56
